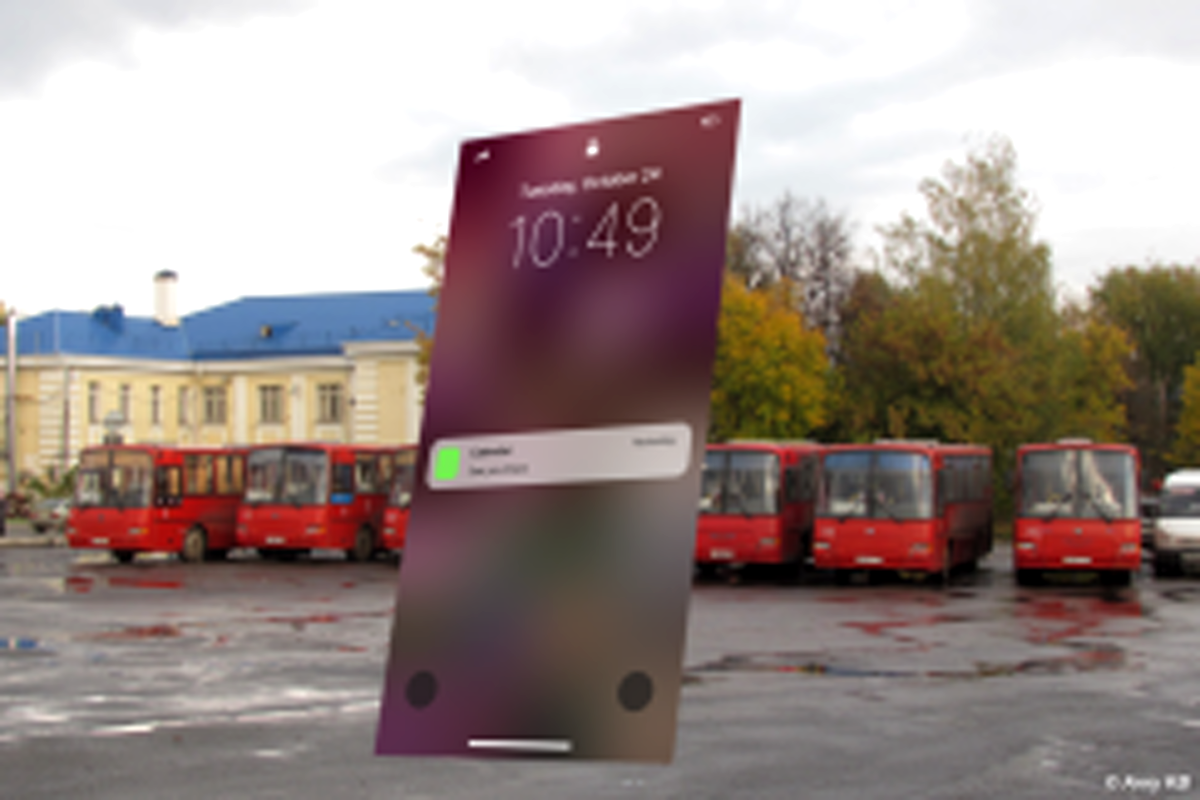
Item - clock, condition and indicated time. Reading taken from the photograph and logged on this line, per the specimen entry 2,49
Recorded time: 10,49
